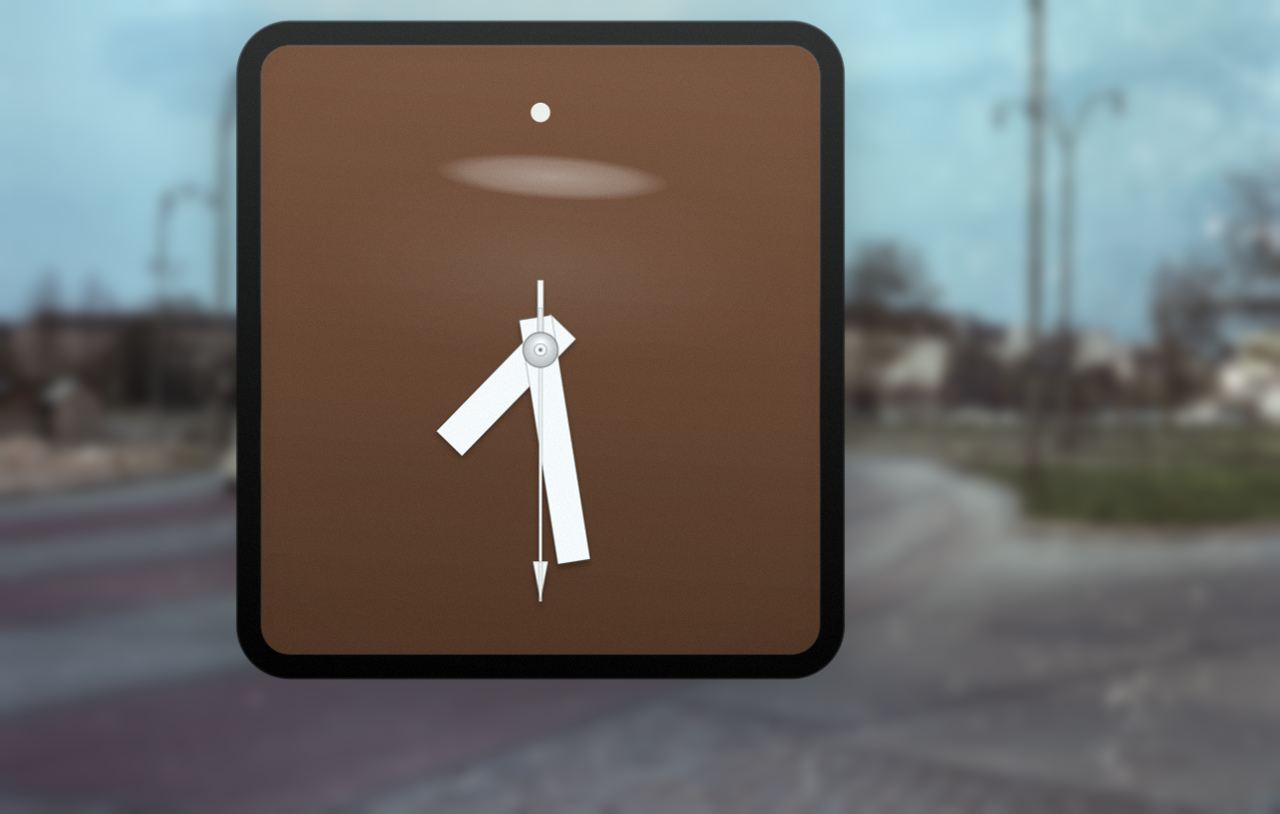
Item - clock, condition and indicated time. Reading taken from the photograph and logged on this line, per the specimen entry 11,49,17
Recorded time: 7,28,30
